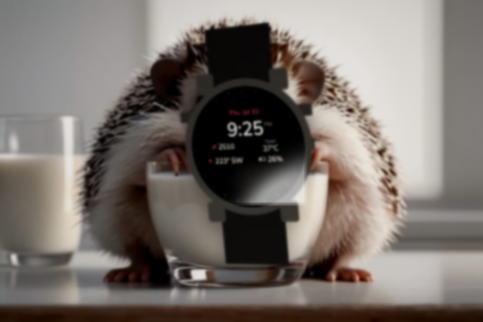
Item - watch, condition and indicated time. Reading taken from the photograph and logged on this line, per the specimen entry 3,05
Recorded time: 9,25
